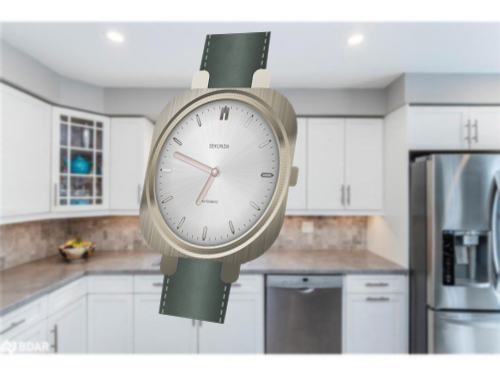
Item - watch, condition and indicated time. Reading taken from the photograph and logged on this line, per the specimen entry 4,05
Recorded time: 6,48
